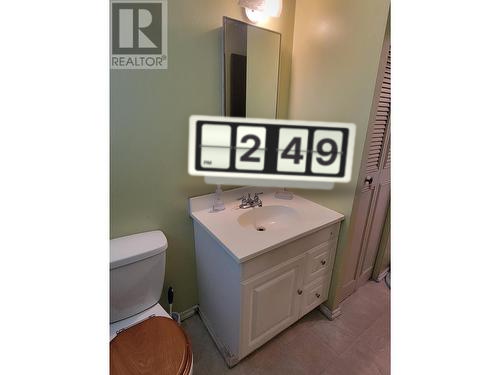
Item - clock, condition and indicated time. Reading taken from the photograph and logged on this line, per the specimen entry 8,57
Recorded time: 2,49
